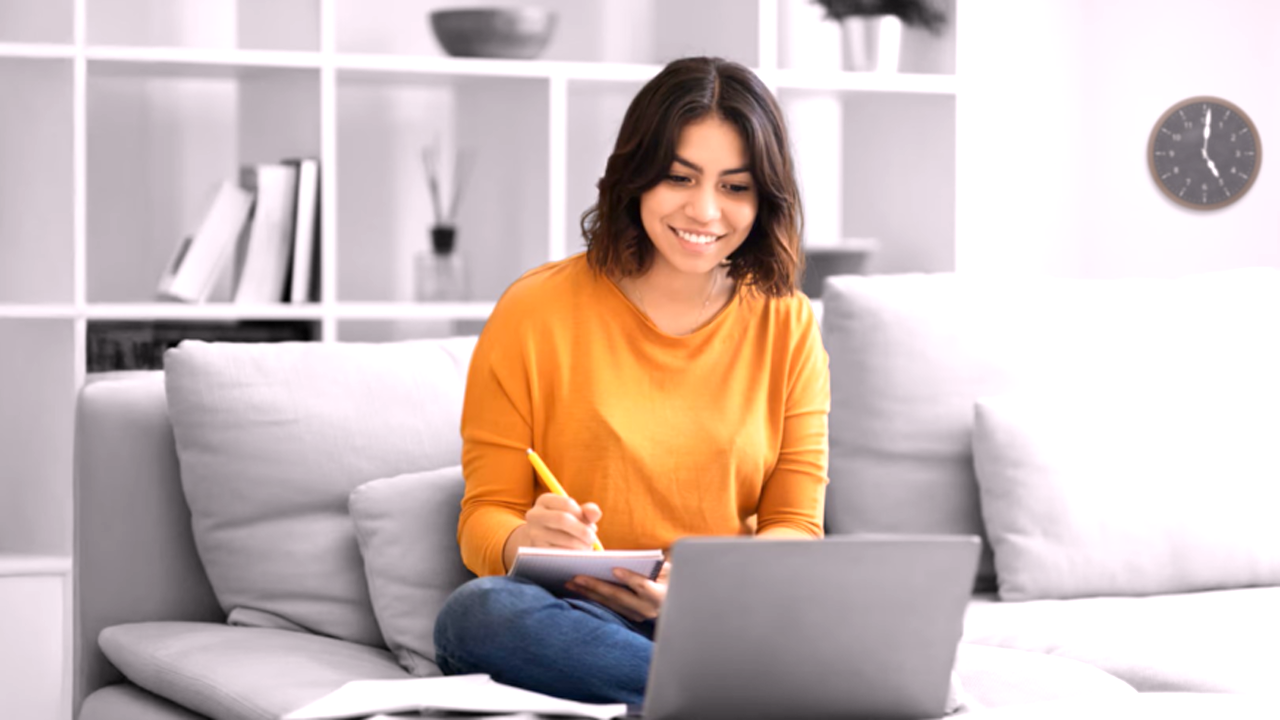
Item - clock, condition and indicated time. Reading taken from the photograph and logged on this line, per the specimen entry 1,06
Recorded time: 5,01
